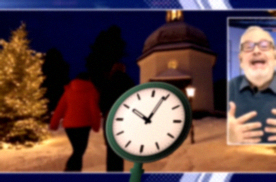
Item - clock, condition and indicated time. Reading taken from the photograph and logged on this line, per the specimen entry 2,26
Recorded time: 10,04
